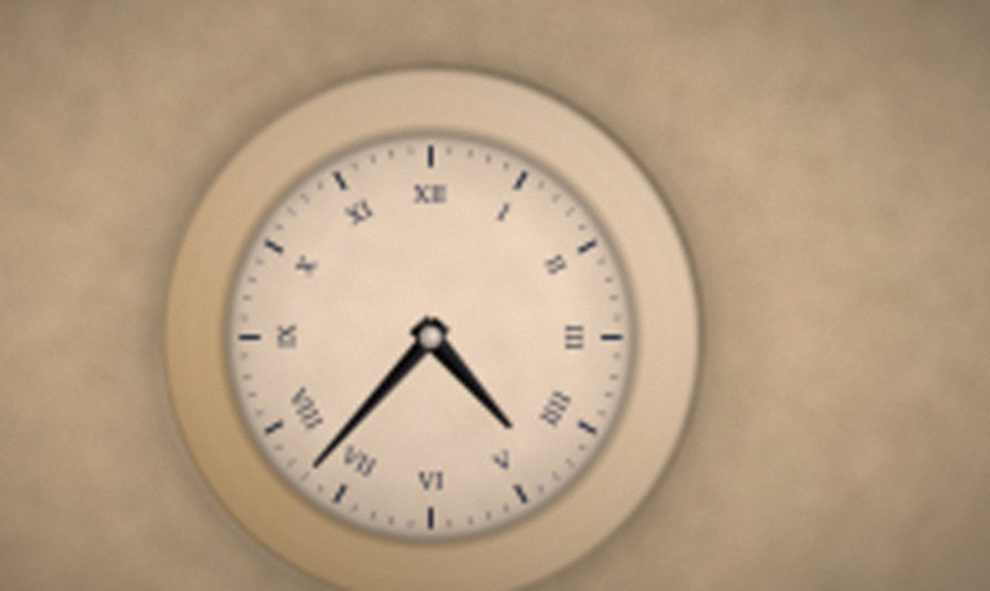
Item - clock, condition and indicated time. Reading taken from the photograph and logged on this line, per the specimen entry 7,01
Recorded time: 4,37
